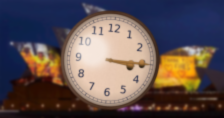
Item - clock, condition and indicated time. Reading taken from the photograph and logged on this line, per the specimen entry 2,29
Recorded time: 3,15
